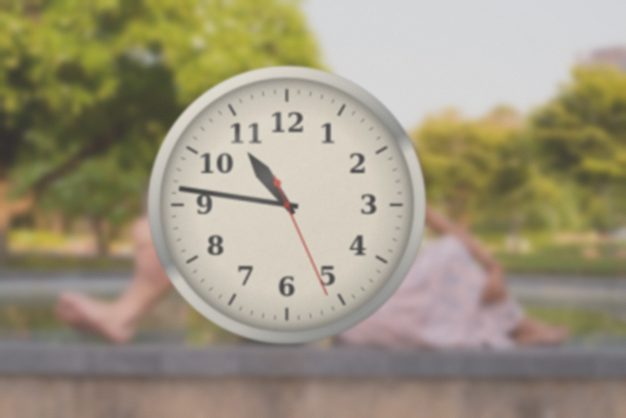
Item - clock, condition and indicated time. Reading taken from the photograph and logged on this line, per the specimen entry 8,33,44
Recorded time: 10,46,26
